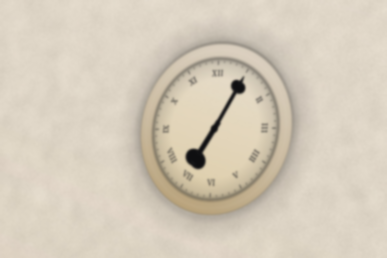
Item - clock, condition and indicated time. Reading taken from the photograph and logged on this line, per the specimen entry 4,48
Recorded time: 7,05
